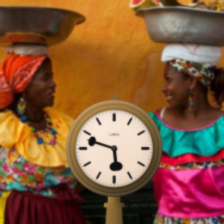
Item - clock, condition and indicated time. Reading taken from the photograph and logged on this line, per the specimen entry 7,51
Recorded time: 5,48
